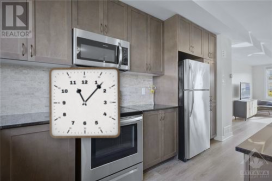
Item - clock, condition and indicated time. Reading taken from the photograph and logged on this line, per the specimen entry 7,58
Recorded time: 11,07
